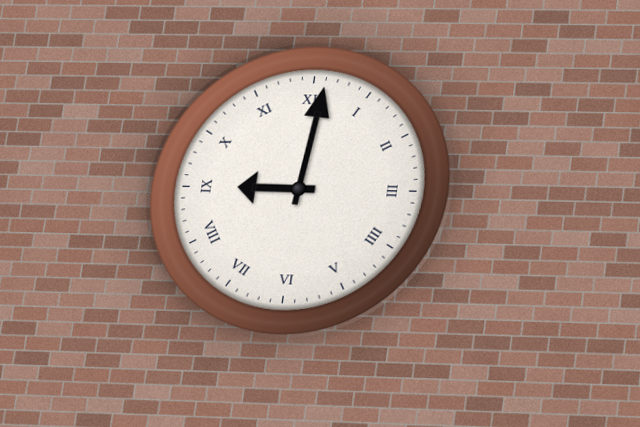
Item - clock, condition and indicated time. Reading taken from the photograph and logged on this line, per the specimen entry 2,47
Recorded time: 9,01
